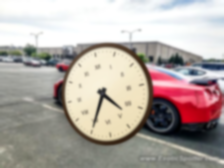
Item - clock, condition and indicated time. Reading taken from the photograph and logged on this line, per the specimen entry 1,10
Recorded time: 4,35
